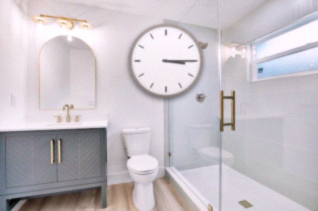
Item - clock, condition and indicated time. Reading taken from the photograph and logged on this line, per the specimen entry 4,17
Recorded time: 3,15
